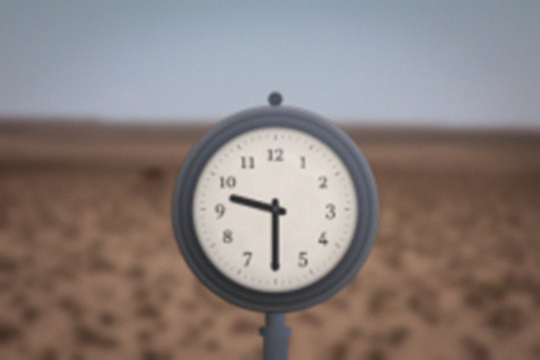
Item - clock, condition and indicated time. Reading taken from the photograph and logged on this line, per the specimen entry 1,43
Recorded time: 9,30
